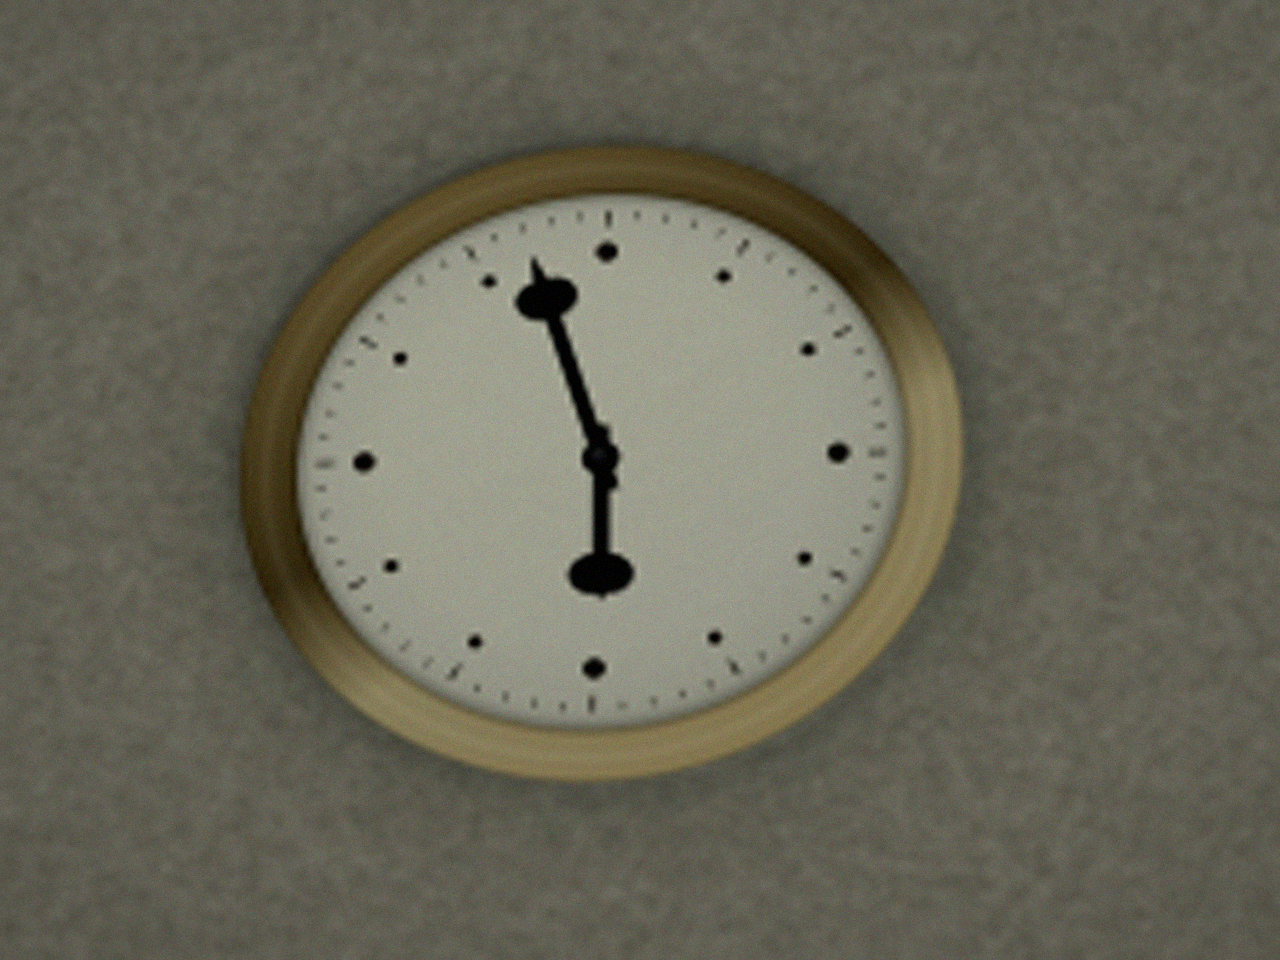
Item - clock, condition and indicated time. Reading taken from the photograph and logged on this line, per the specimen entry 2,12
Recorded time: 5,57
